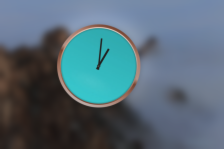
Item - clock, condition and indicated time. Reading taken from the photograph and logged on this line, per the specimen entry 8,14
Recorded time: 1,01
